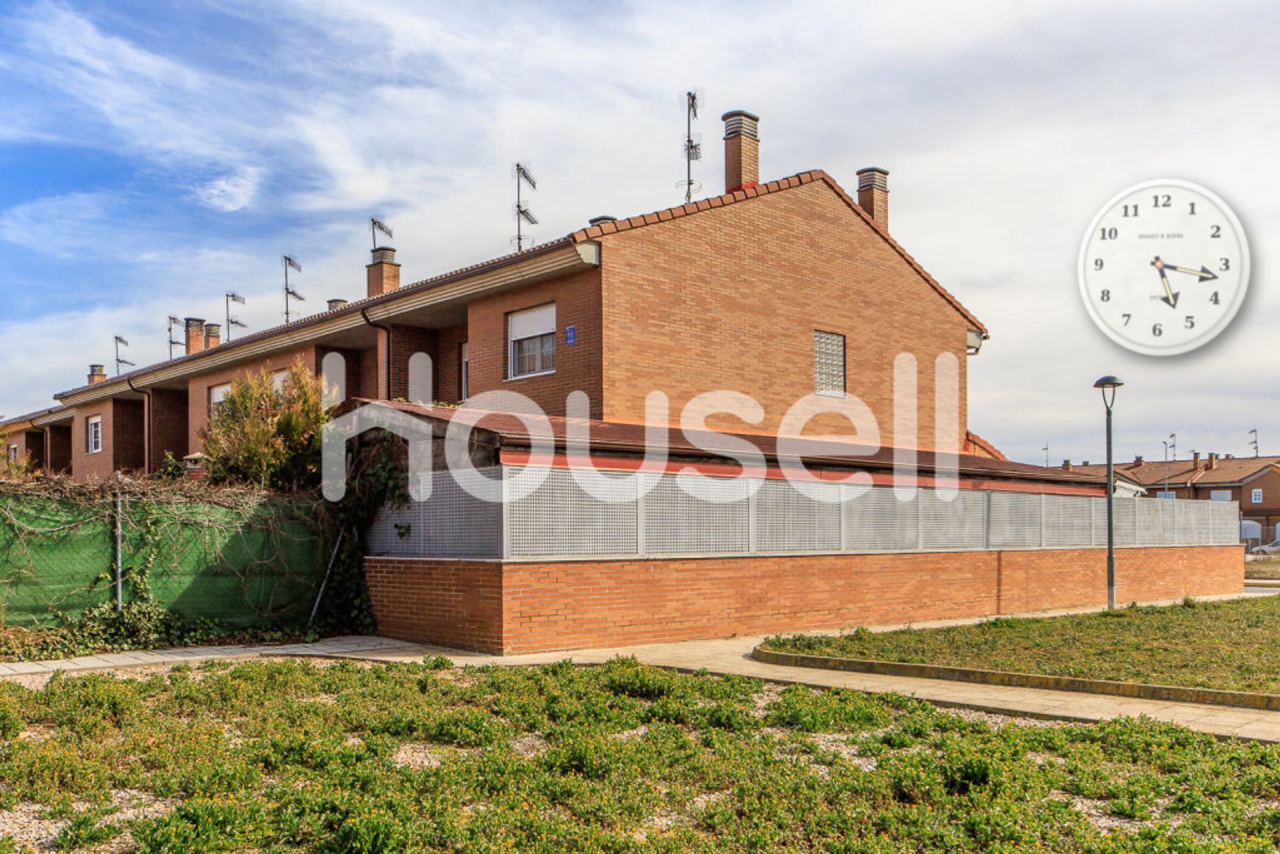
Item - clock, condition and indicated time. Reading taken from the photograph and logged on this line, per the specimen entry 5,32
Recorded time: 5,17
